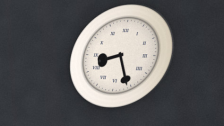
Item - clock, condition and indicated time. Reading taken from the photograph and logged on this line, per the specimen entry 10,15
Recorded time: 8,26
